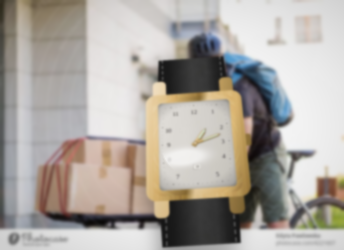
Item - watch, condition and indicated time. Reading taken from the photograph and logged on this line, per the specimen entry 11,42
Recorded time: 1,12
